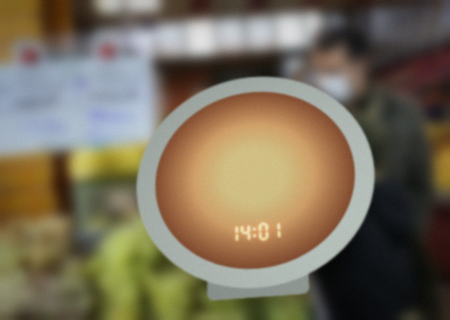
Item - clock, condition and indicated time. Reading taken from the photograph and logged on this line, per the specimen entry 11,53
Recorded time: 14,01
